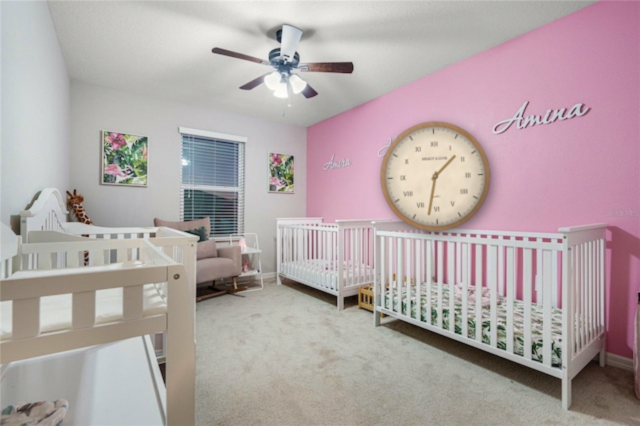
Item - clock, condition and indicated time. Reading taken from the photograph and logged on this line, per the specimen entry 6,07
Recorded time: 1,32
